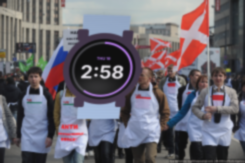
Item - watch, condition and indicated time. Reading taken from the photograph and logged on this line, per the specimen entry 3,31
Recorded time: 2,58
